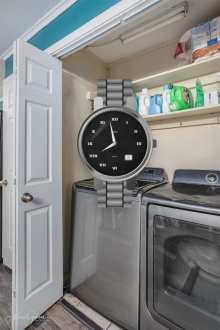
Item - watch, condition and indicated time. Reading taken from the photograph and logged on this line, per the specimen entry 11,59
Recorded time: 7,58
